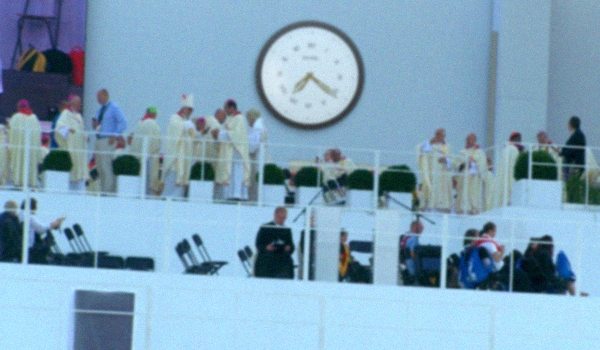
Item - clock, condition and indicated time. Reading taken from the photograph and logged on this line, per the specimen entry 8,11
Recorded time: 7,21
